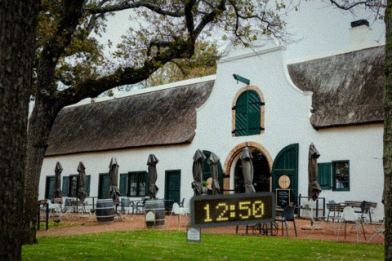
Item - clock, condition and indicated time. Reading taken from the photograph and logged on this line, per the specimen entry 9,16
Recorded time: 12,50
